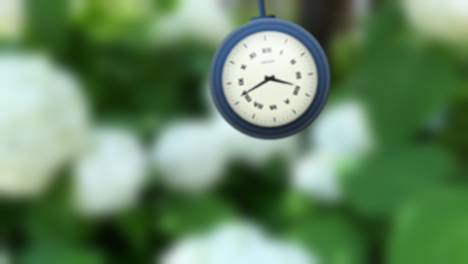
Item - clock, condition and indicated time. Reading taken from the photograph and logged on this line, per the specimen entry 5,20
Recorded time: 3,41
